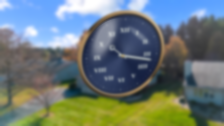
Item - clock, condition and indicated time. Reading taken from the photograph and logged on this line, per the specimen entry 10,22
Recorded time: 10,17
